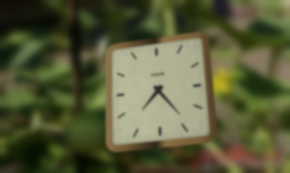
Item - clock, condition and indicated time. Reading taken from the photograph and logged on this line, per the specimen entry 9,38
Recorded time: 7,24
